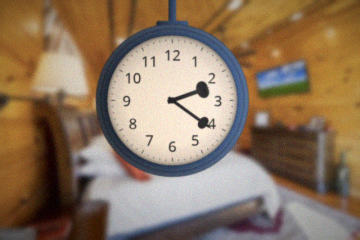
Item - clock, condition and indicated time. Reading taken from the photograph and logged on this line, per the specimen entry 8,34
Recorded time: 2,21
